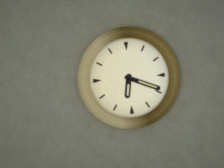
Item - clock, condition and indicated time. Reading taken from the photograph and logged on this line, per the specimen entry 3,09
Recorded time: 6,19
